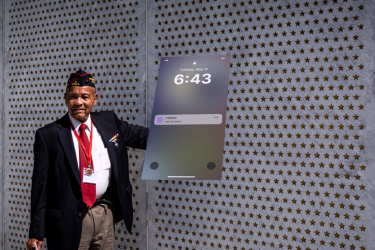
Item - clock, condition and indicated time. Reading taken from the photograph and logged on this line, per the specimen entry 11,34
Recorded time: 6,43
